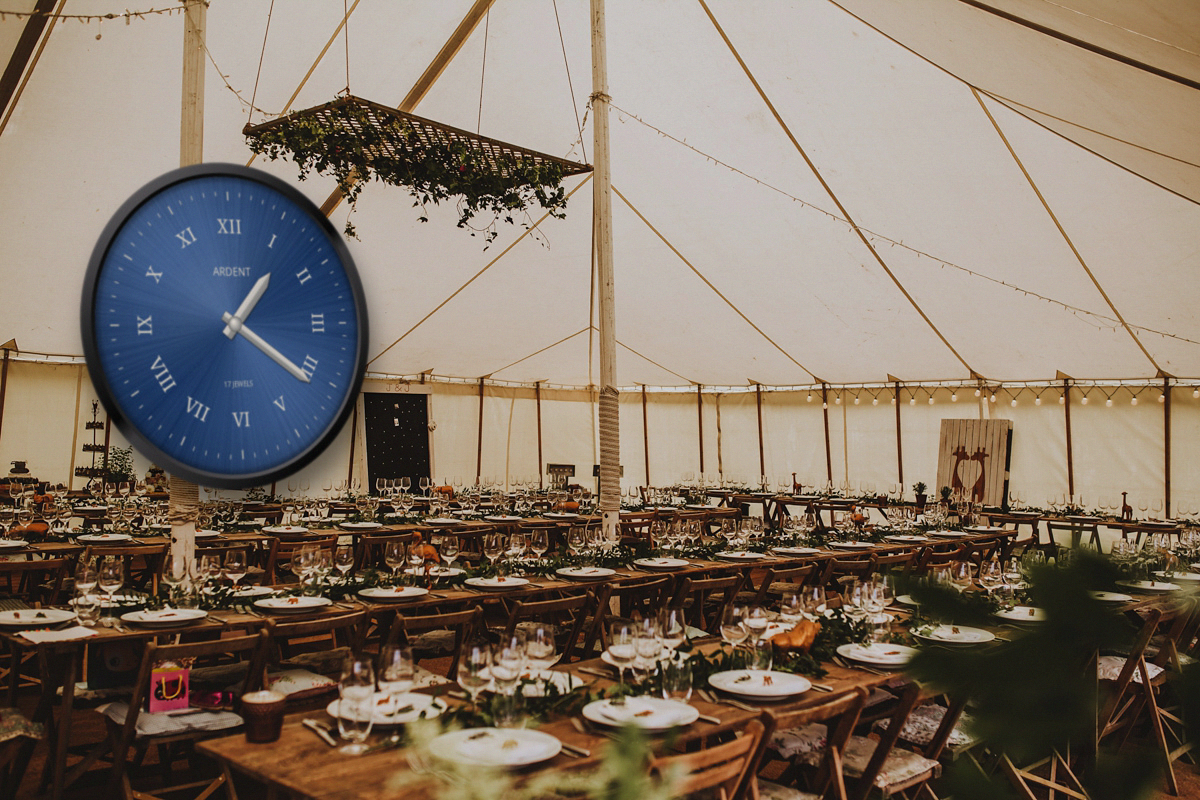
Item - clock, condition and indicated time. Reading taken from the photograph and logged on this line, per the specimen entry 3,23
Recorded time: 1,21
